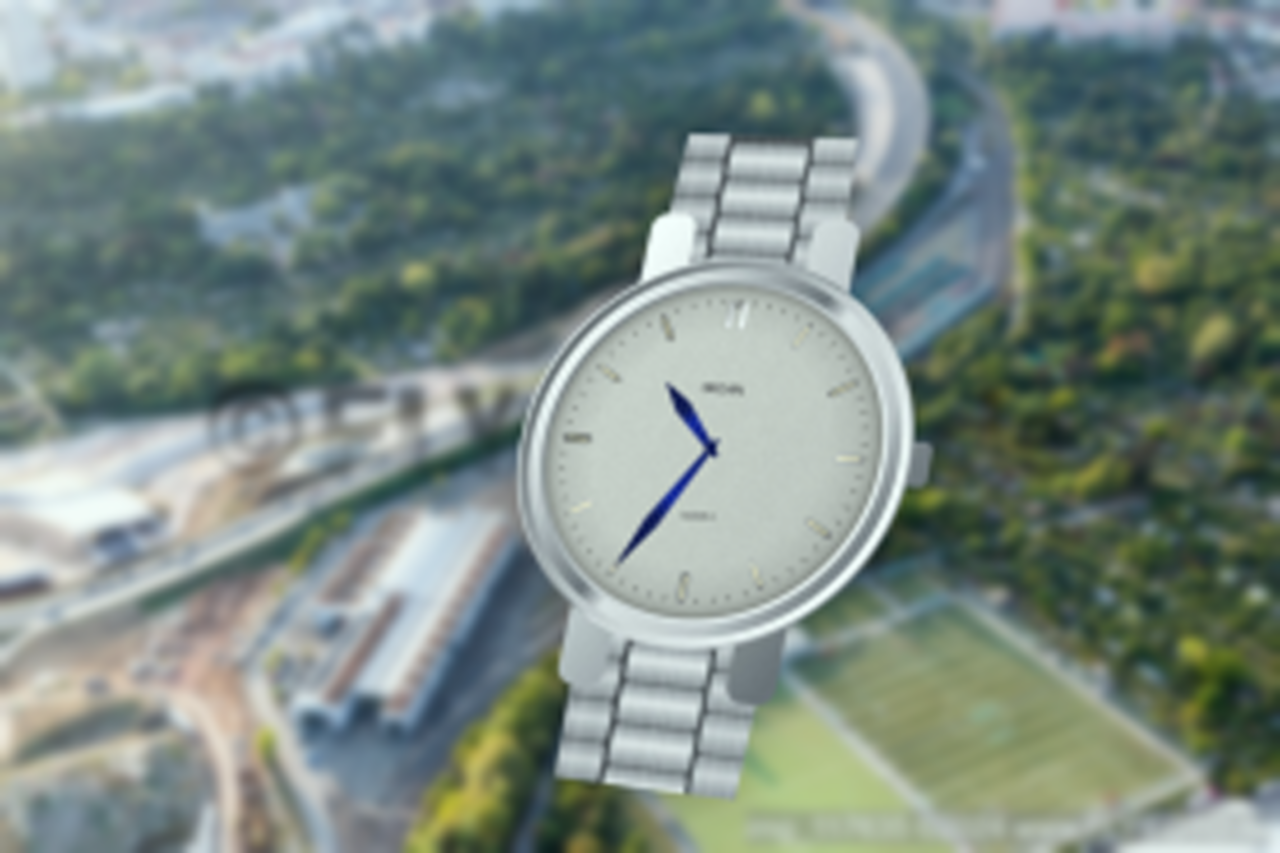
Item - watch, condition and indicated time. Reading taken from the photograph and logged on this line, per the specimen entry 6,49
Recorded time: 10,35
